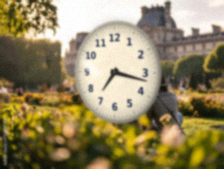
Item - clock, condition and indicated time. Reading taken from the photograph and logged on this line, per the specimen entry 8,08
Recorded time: 7,17
